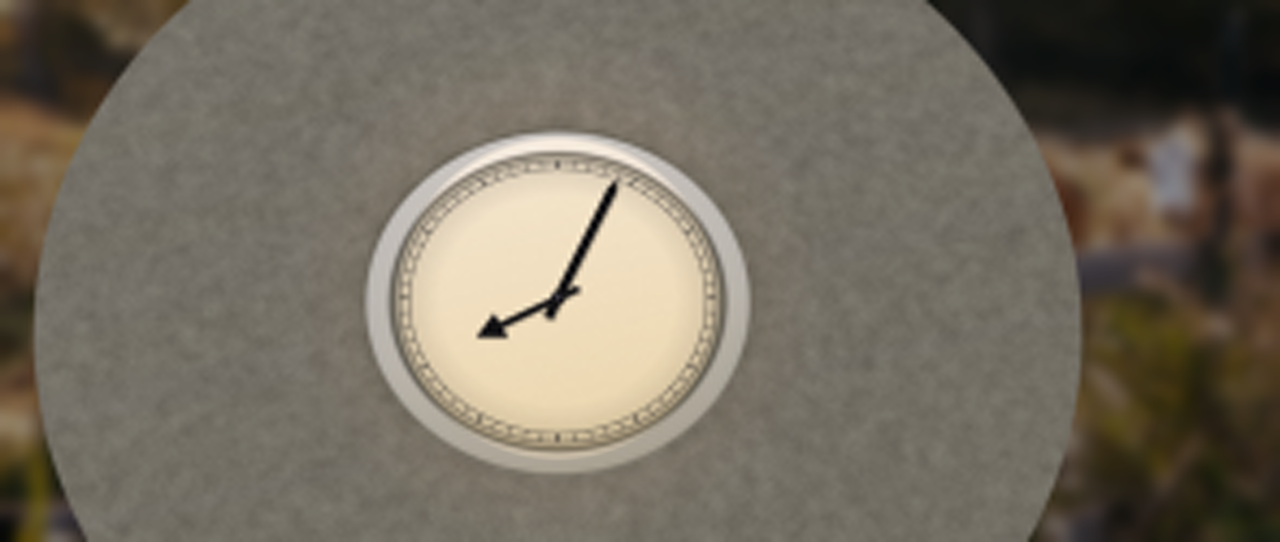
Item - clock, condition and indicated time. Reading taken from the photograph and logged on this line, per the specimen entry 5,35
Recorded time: 8,04
